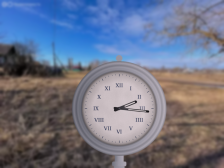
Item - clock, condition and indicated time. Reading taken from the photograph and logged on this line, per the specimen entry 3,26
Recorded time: 2,16
